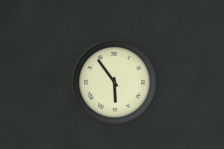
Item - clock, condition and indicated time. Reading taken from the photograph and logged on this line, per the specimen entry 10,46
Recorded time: 5,54
